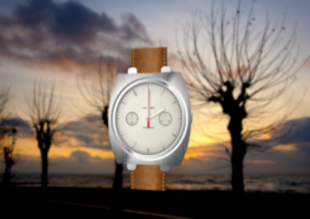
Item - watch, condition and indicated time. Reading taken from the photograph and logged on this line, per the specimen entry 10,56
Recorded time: 2,00
